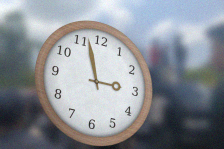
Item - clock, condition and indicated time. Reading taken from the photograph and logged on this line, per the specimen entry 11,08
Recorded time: 2,57
